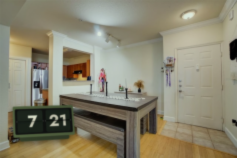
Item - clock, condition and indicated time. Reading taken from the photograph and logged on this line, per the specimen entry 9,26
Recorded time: 7,21
